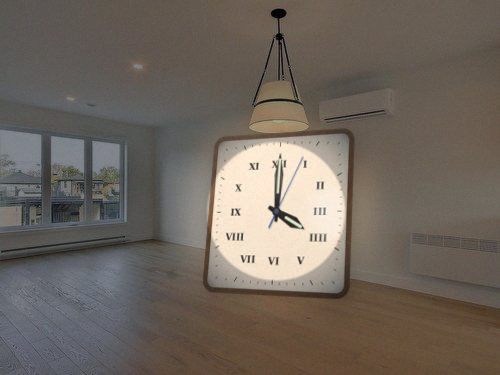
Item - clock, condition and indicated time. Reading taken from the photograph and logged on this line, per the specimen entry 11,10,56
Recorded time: 4,00,04
